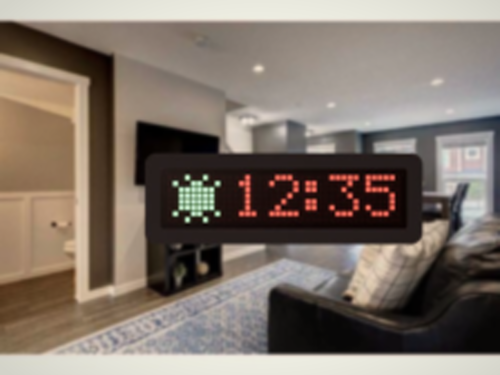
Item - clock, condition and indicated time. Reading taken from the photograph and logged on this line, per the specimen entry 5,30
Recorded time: 12,35
